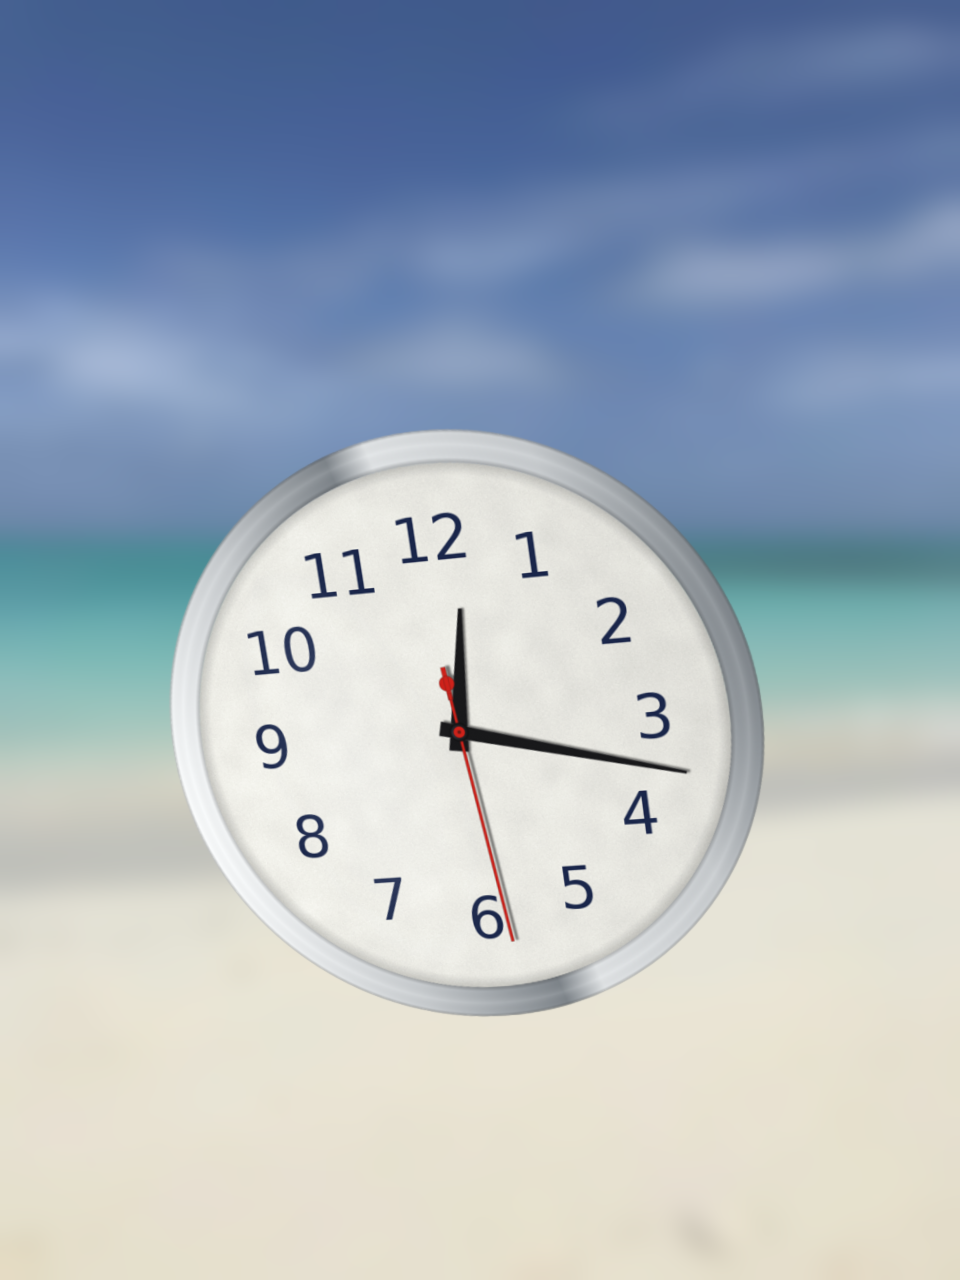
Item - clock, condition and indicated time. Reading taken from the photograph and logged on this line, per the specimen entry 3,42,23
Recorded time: 12,17,29
